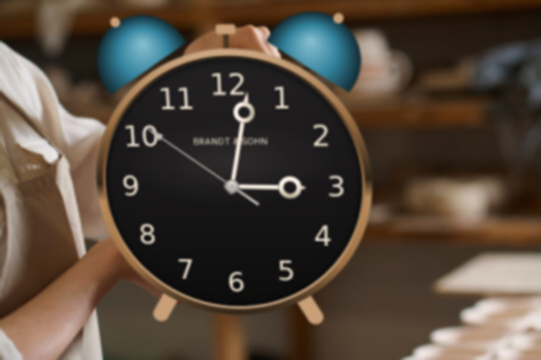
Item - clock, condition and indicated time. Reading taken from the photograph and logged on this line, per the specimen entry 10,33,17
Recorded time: 3,01,51
